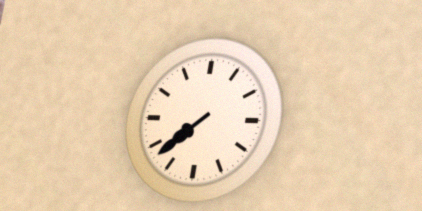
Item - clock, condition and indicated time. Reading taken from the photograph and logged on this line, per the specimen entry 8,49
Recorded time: 7,38
